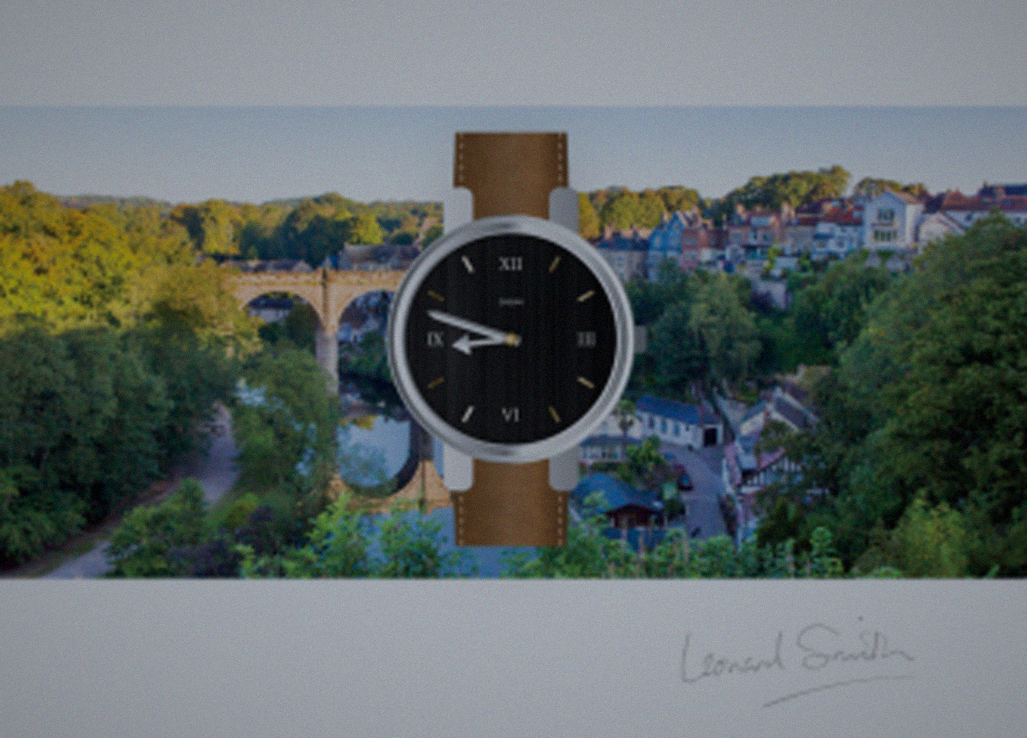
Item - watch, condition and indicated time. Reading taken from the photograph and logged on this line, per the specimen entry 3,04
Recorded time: 8,48
